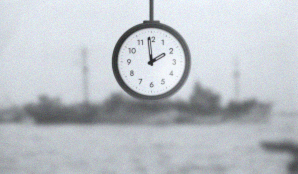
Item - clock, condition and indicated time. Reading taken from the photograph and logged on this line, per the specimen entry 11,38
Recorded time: 1,59
